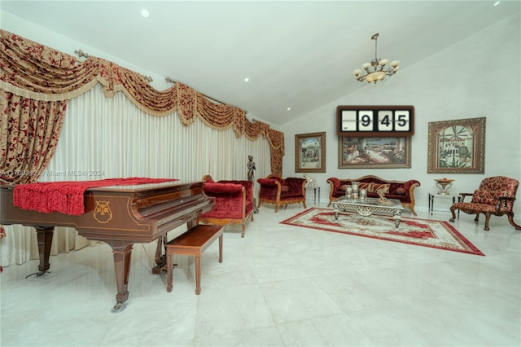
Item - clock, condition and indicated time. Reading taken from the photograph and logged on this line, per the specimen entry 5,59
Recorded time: 9,45
